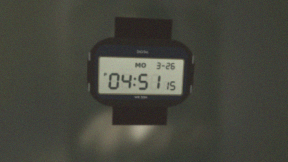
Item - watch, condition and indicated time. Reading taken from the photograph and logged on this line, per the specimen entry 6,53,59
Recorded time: 4,51,15
